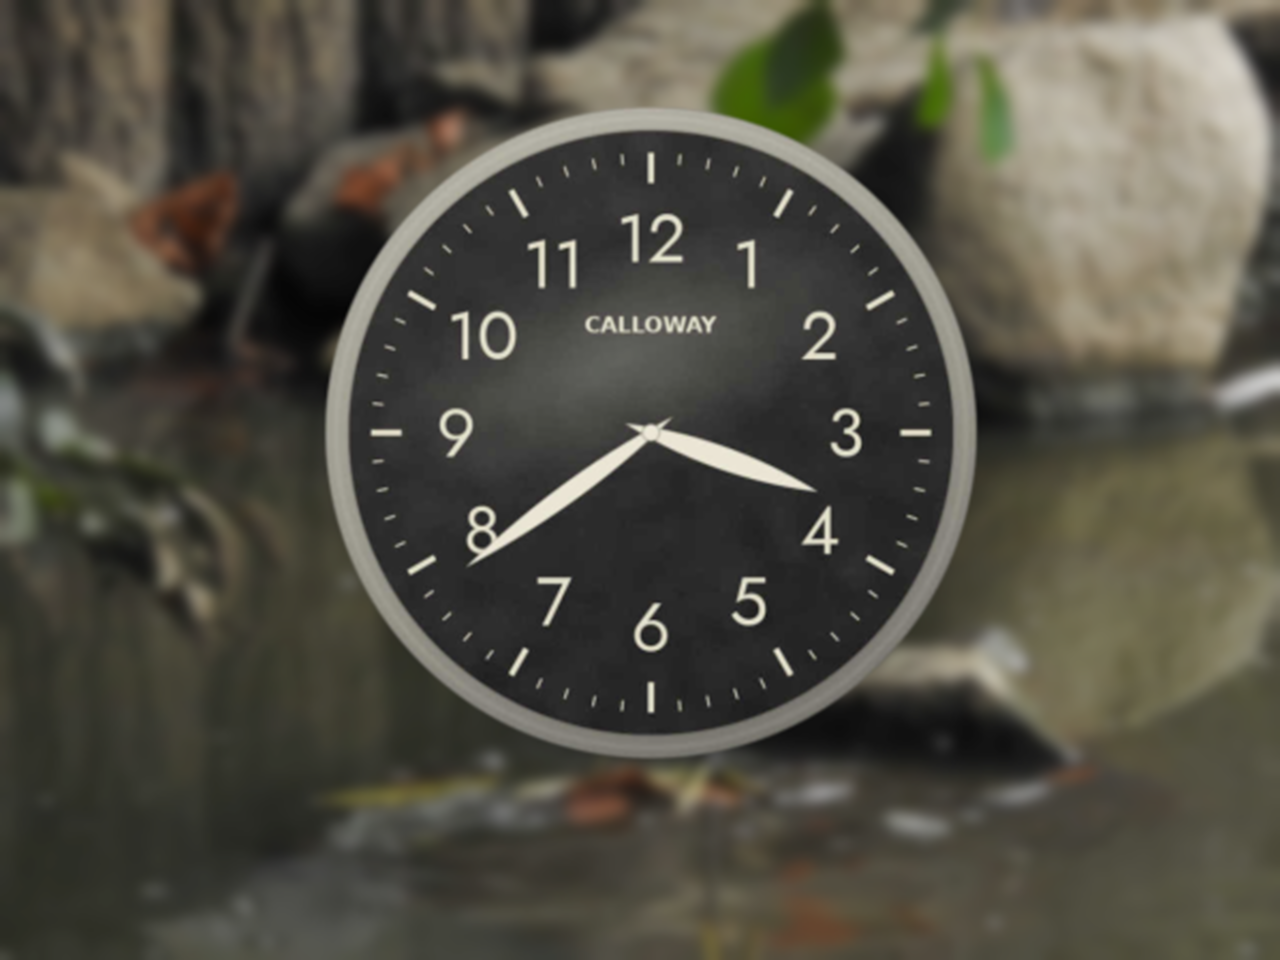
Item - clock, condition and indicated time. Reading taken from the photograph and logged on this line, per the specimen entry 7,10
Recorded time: 3,39
